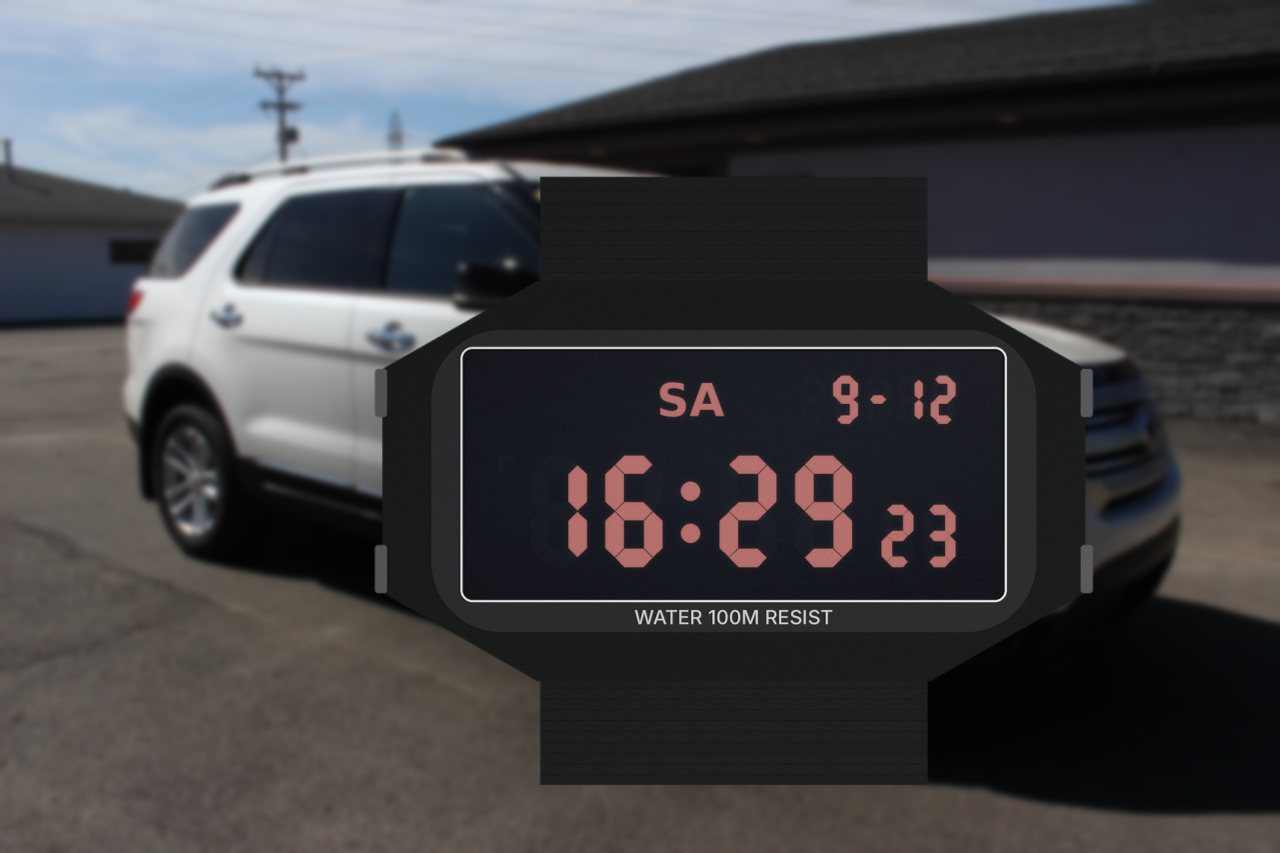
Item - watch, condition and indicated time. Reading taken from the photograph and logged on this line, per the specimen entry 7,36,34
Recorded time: 16,29,23
